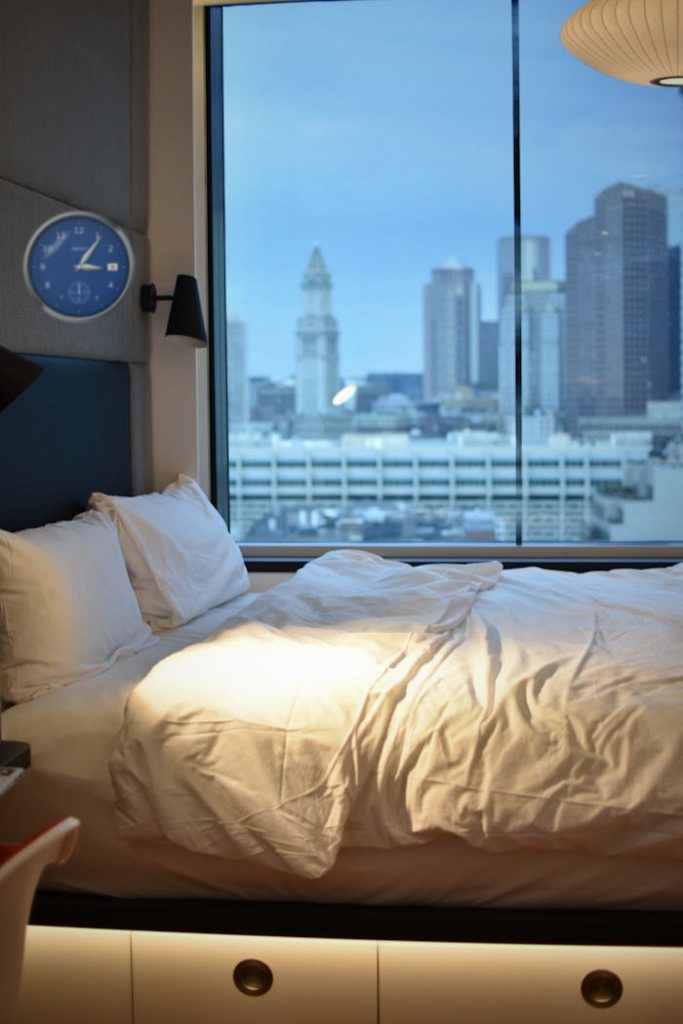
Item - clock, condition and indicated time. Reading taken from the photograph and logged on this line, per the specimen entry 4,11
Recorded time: 3,06
